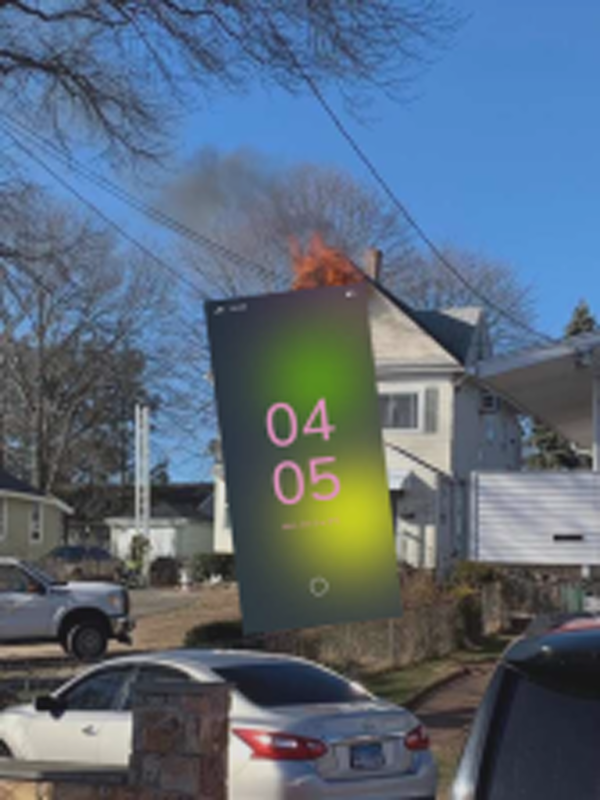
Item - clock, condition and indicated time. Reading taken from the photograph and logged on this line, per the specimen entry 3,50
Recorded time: 4,05
